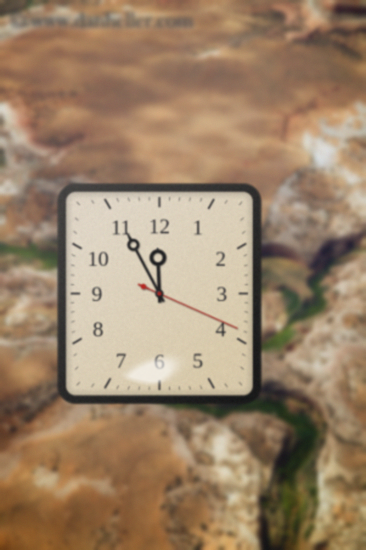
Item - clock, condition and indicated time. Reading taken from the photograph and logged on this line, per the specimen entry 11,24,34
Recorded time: 11,55,19
